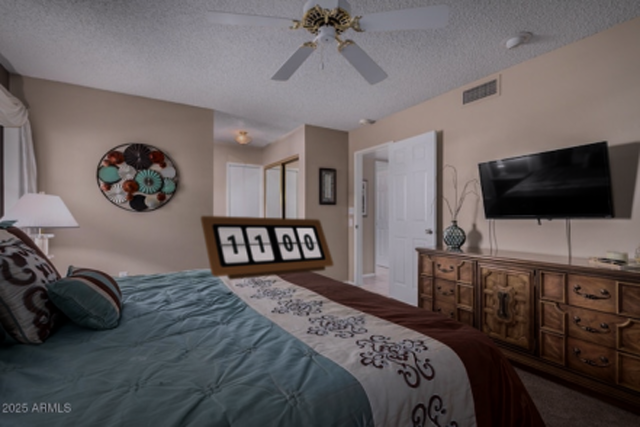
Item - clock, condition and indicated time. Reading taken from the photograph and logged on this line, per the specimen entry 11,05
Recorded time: 11,00
